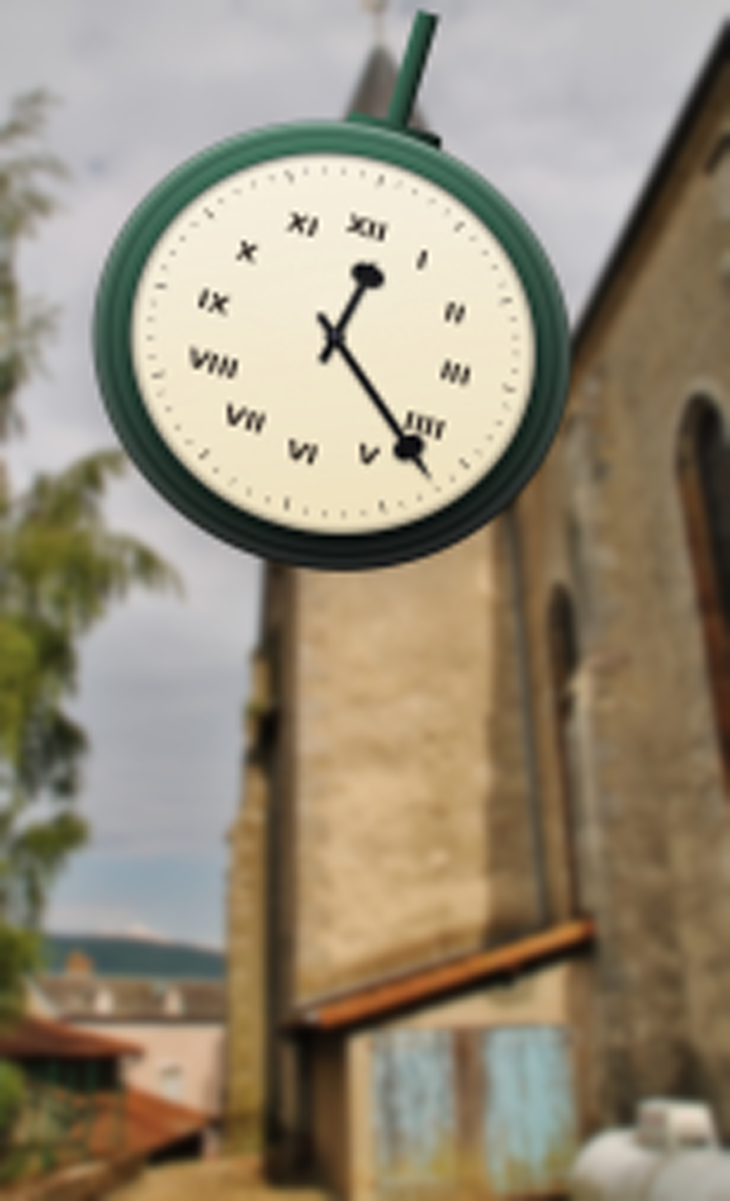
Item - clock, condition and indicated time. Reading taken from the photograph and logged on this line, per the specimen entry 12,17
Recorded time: 12,22
